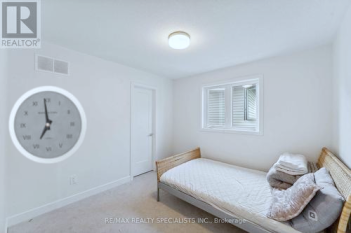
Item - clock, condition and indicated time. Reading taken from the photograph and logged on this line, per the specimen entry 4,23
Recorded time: 6,59
